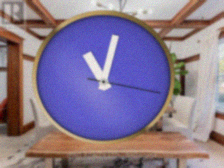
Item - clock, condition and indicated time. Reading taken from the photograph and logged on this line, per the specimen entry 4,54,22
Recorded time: 11,02,17
